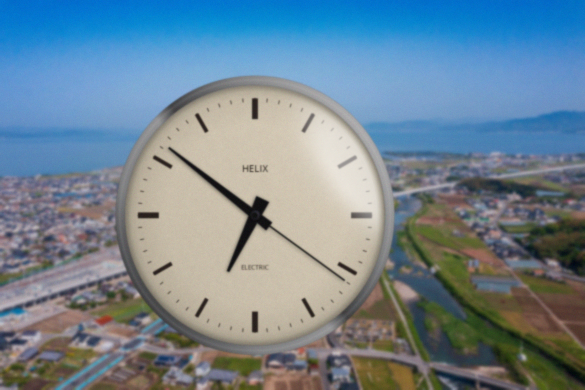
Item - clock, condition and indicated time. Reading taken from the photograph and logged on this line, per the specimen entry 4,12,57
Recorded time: 6,51,21
